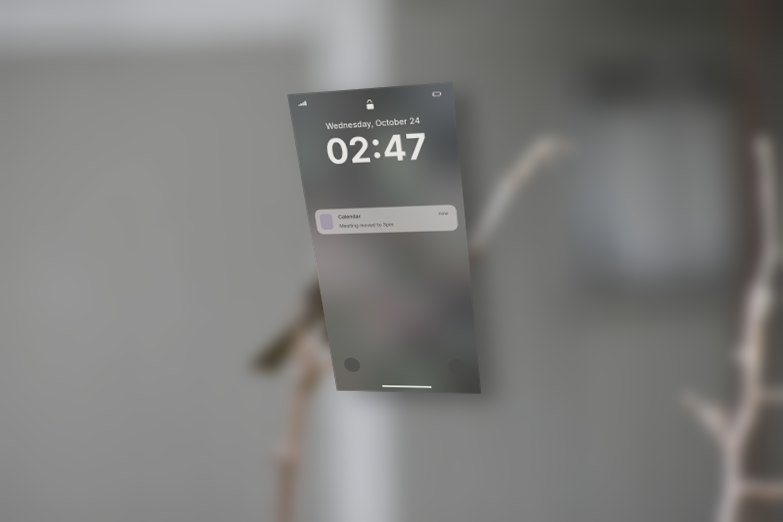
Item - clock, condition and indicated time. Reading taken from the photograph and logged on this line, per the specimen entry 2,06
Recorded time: 2,47
